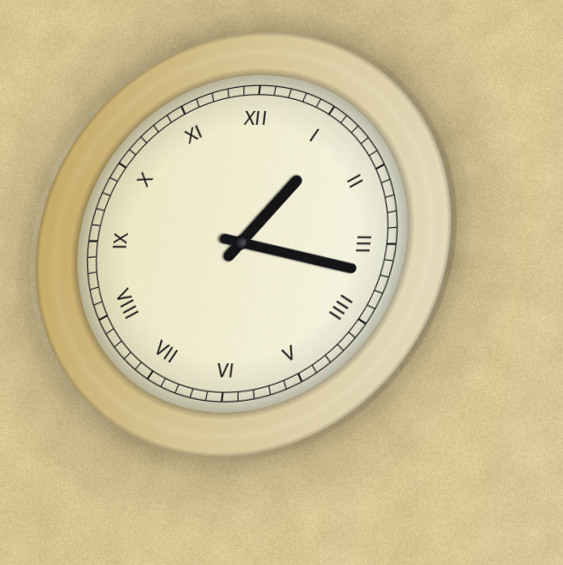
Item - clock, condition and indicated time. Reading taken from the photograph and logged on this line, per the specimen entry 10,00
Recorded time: 1,17
